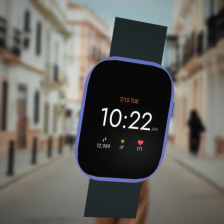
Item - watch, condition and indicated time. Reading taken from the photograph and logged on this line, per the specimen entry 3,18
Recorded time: 10,22
